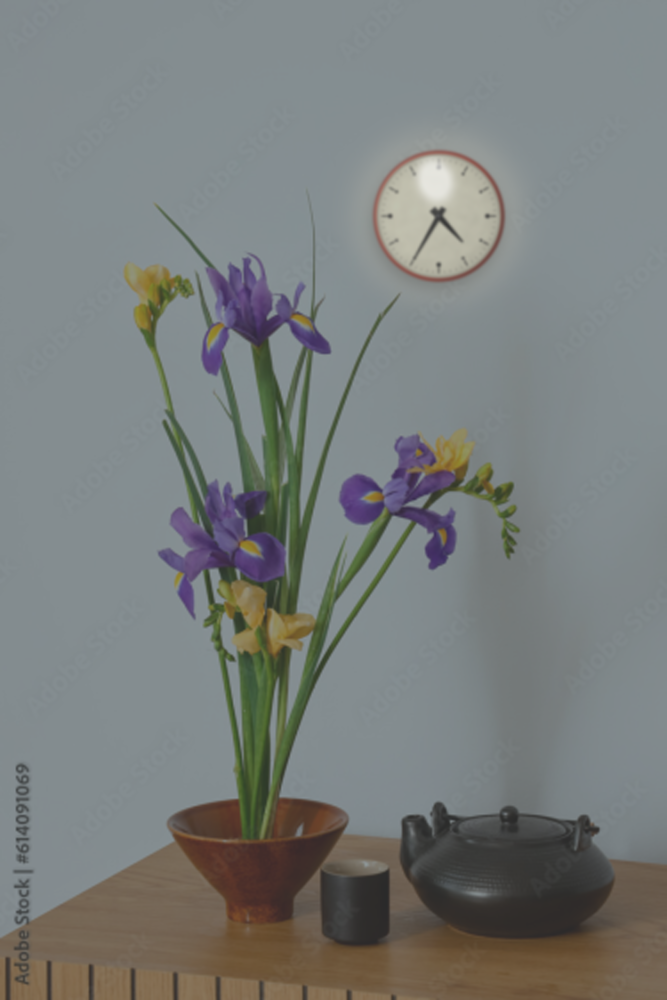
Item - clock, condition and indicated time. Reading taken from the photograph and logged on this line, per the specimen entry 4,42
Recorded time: 4,35
